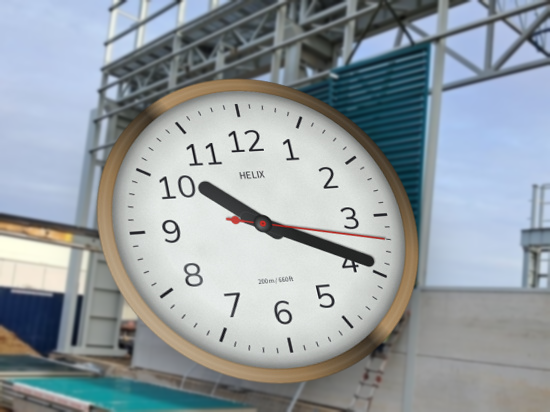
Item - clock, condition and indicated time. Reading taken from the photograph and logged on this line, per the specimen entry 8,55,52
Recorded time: 10,19,17
